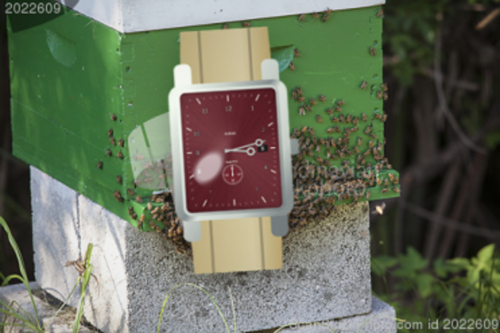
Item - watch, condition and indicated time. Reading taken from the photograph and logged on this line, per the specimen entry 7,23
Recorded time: 3,13
